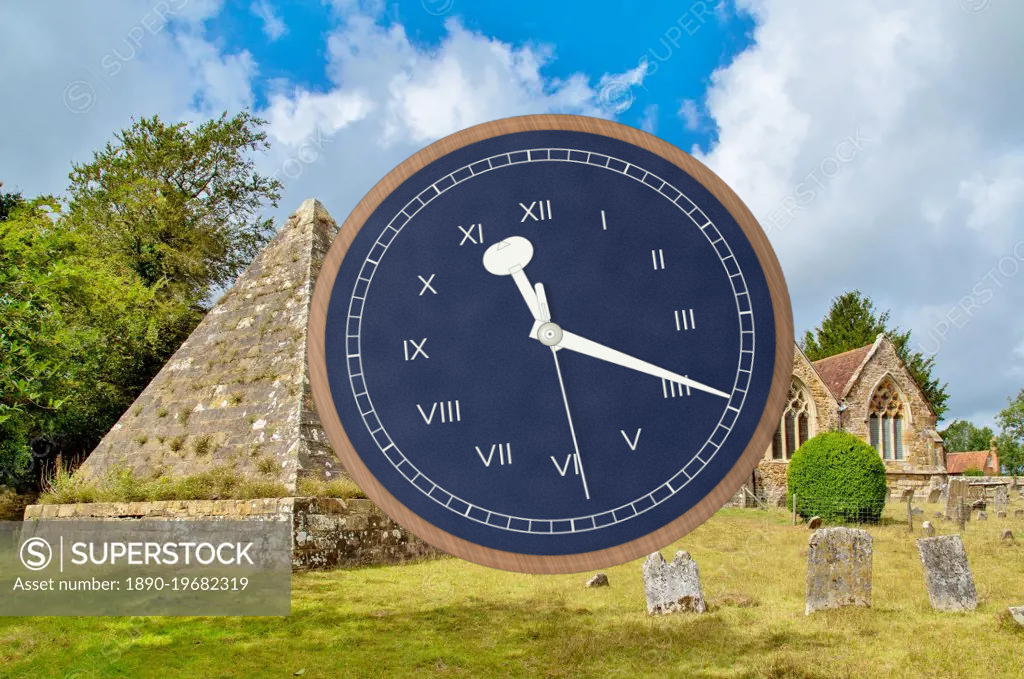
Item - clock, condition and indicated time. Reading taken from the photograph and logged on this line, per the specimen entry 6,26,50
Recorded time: 11,19,29
